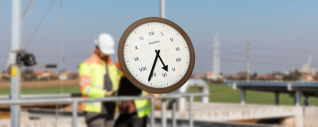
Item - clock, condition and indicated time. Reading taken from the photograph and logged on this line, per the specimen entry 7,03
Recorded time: 5,36
